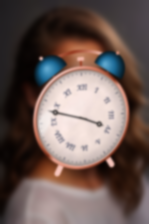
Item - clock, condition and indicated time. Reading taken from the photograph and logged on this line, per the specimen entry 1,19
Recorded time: 3,48
